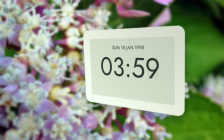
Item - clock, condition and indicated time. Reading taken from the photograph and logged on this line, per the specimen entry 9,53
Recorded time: 3,59
